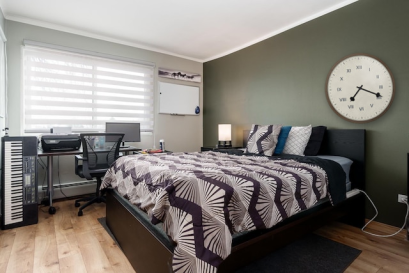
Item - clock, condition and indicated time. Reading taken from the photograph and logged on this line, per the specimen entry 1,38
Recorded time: 7,19
